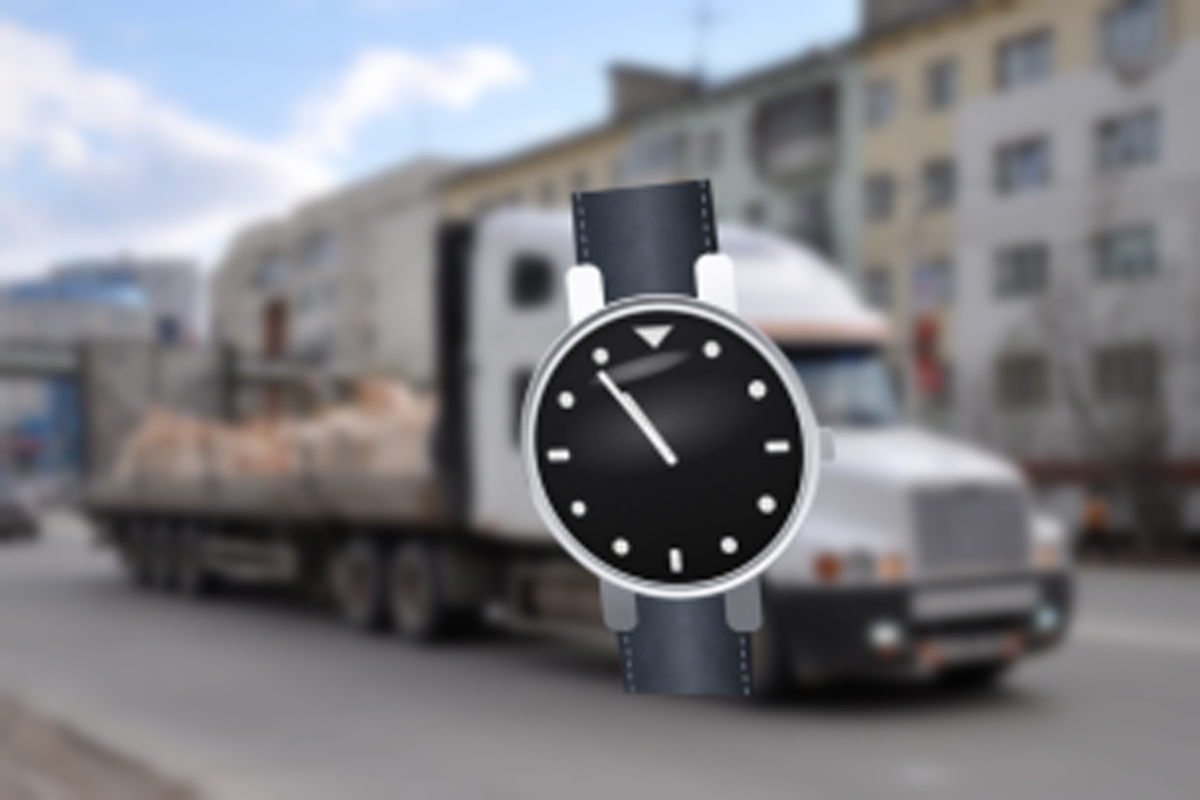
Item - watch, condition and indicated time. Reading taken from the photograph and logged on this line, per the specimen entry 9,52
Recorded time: 10,54
